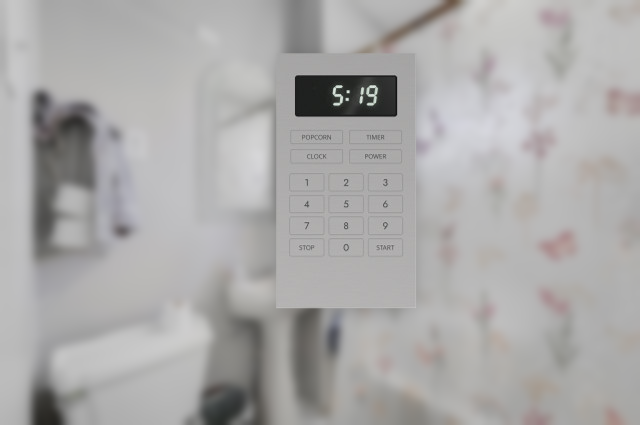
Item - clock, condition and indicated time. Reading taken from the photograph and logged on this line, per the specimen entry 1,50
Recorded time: 5,19
